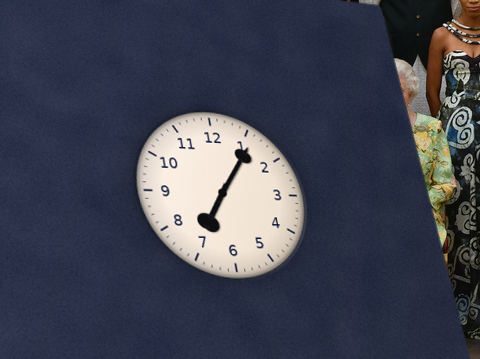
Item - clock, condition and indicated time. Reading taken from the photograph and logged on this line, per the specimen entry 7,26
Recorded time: 7,06
